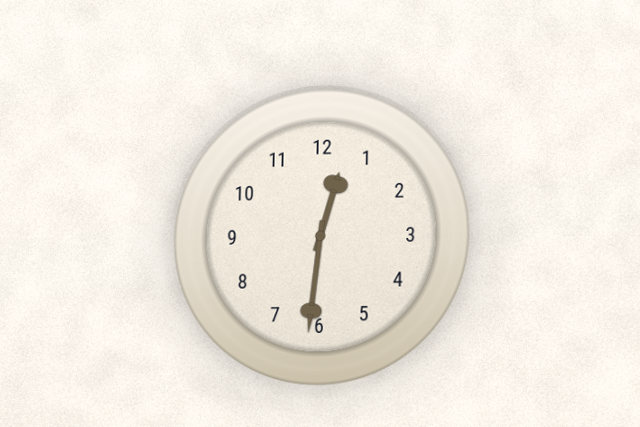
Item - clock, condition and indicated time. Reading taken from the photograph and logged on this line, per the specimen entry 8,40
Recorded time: 12,31
